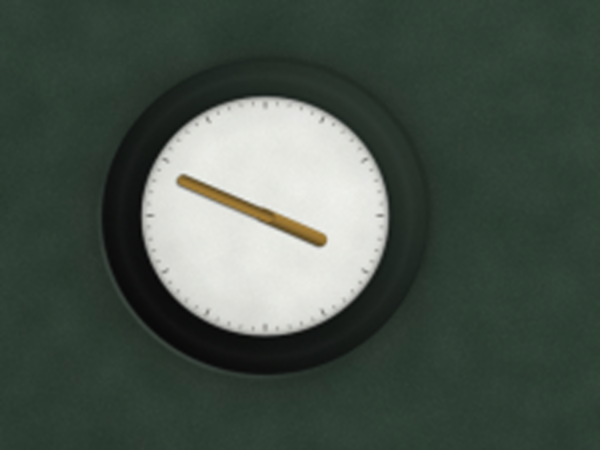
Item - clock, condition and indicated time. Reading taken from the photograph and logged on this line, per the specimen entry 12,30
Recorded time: 3,49
